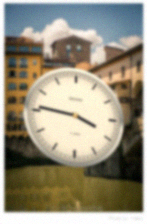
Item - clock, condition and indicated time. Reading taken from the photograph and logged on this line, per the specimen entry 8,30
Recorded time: 3,46
